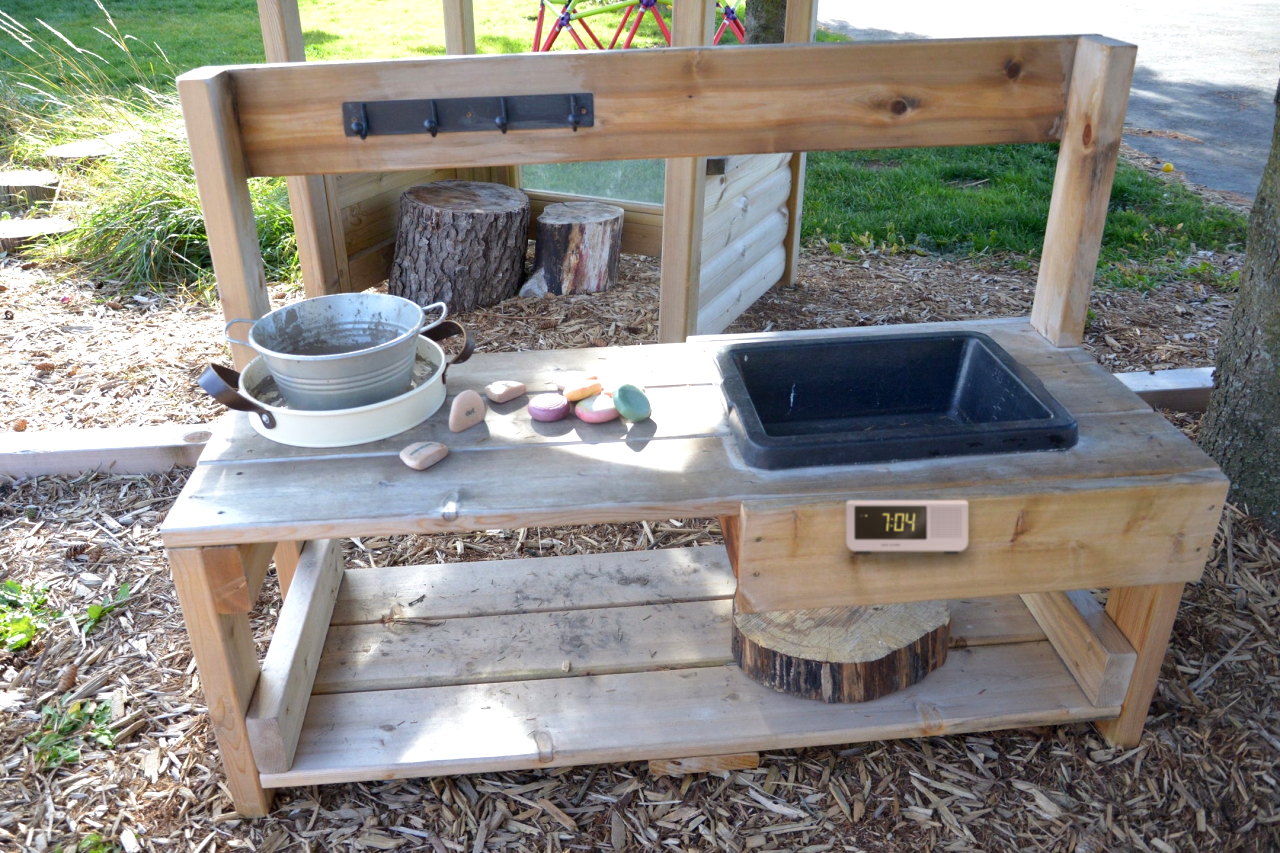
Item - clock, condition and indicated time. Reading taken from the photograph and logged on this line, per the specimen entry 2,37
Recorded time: 7,04
